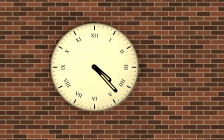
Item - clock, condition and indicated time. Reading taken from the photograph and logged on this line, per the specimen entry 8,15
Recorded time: 4,23
